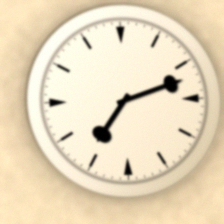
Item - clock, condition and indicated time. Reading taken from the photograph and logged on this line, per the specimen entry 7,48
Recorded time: 7,12
